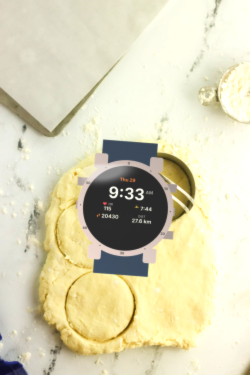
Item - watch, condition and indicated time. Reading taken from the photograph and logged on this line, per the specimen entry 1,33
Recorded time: 9,33
